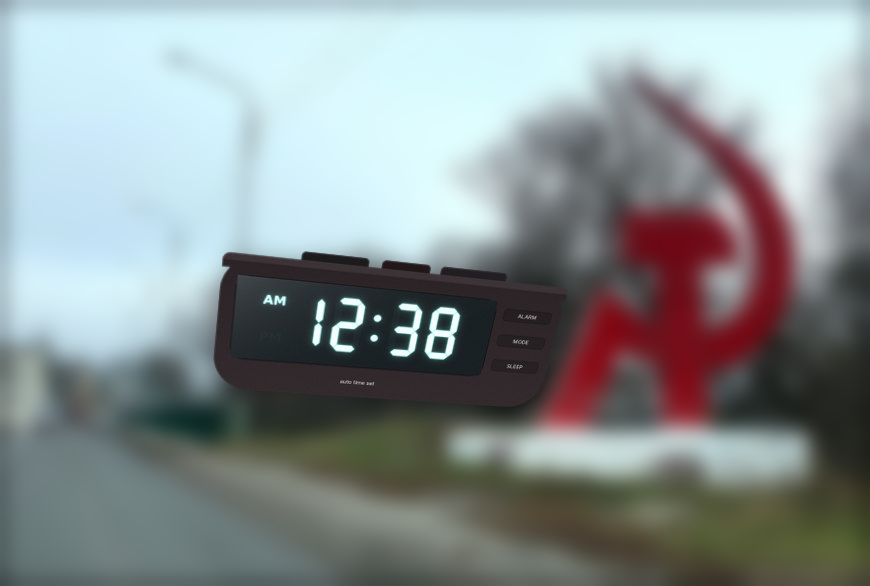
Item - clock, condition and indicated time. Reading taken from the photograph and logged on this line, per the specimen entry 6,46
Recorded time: 12,38
